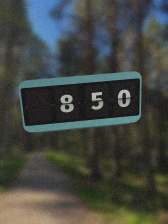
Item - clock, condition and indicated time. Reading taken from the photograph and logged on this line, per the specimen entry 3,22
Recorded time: 8,50
